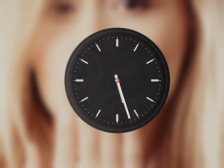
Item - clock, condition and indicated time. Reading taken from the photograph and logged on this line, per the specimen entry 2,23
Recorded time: 5,27
